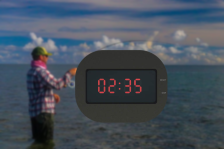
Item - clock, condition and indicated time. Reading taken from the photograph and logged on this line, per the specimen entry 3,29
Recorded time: 2,35
